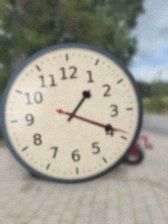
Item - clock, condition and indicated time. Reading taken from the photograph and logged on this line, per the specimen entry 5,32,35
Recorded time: 1,19,19
